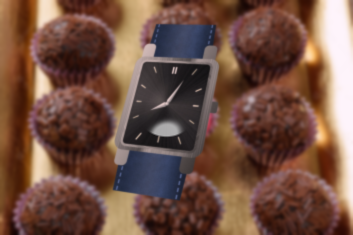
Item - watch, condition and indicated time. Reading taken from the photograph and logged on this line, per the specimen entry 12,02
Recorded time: 8,04
